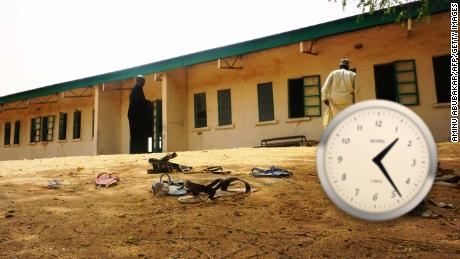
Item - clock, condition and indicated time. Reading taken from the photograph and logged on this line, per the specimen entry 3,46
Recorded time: 1,24
